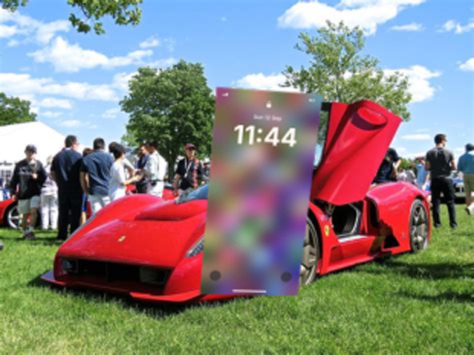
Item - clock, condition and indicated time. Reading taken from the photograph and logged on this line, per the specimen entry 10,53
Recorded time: 11,44
